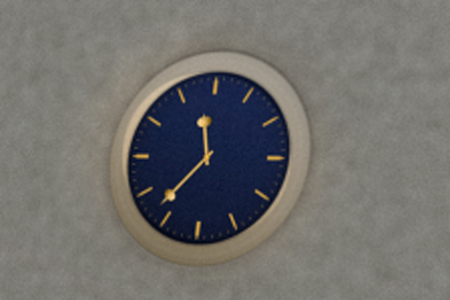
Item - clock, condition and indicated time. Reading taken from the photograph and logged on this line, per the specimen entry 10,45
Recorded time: 11,37
